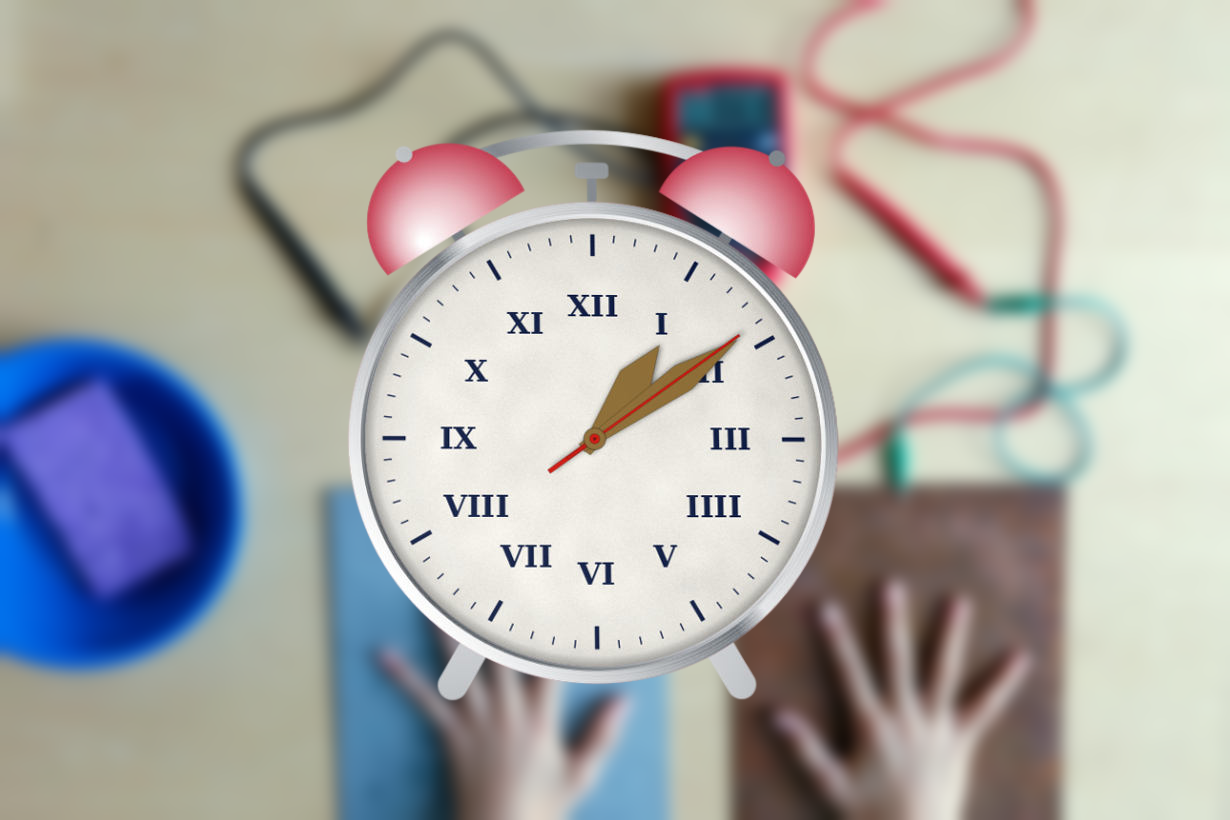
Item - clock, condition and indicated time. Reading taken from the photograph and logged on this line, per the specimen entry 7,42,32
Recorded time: 1,09,09
